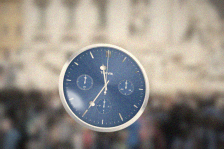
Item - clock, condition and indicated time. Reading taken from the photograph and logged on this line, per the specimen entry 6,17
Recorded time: 11,35
